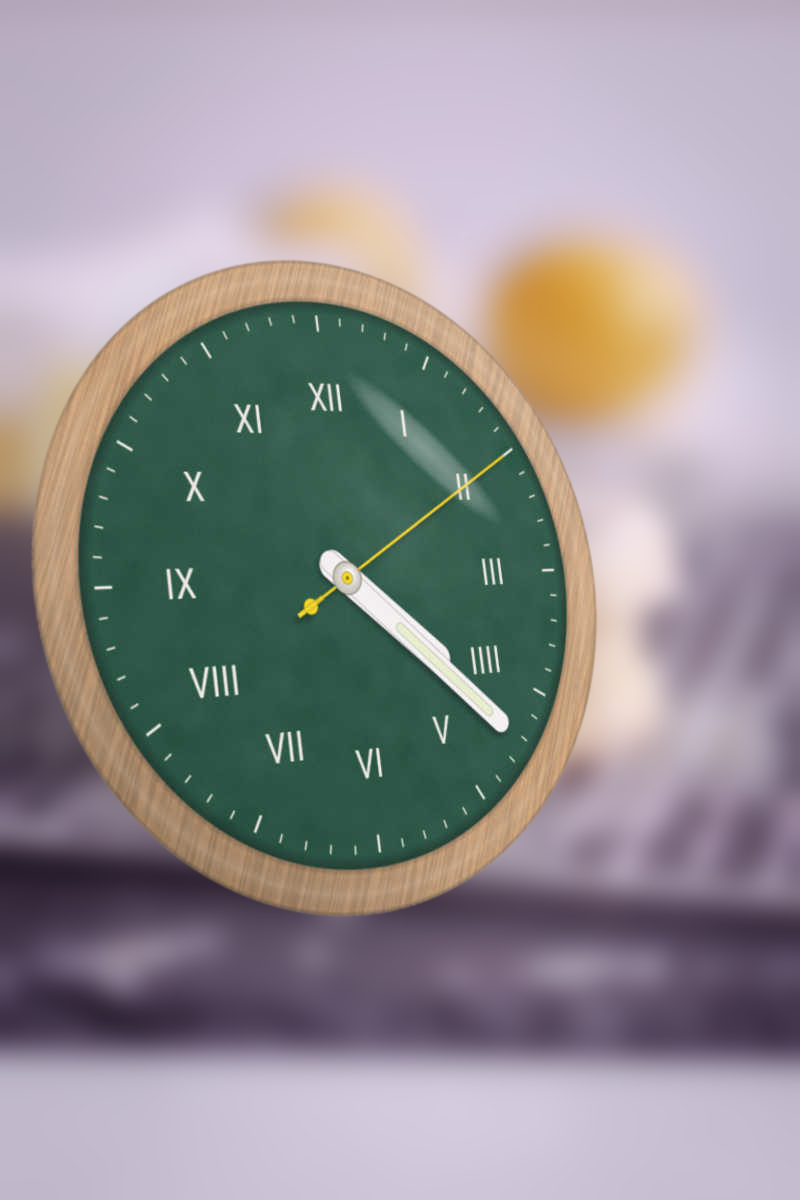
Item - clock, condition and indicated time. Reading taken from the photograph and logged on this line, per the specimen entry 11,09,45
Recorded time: 4,22,10
